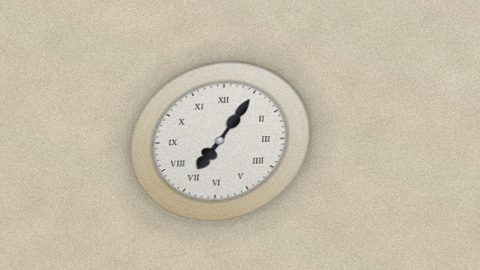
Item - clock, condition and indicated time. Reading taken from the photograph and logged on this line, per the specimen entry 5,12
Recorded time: 7,05
